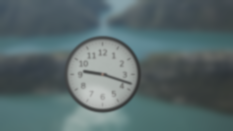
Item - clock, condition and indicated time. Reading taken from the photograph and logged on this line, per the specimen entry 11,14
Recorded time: 9,18
